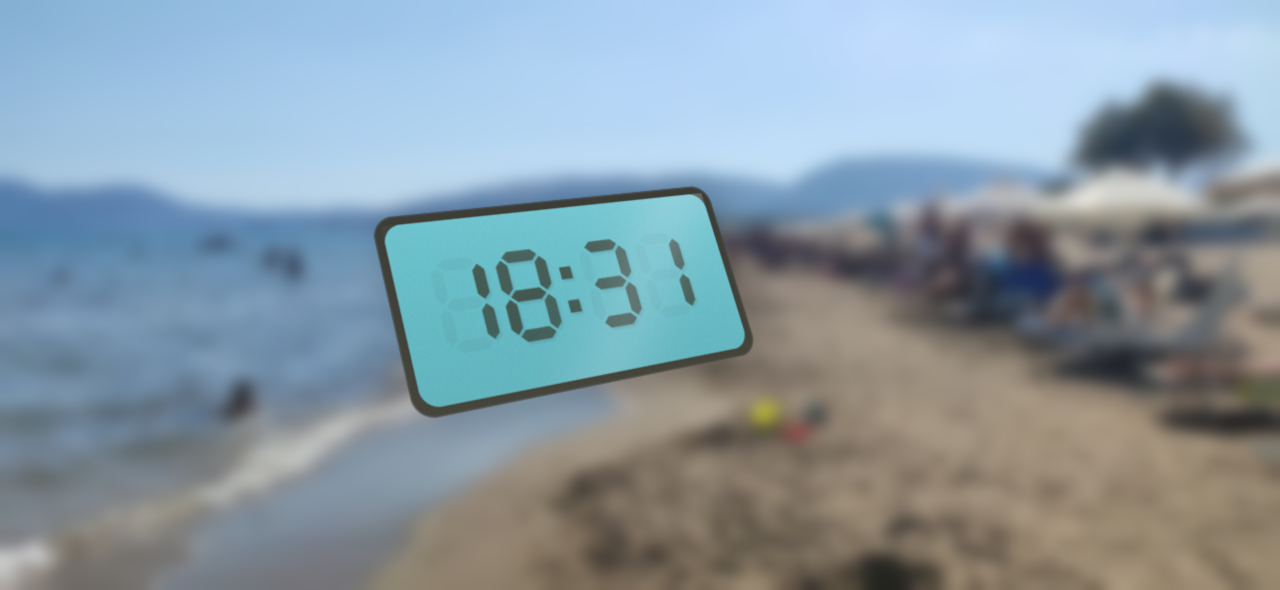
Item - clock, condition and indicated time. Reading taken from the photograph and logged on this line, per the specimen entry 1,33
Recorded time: 18,31
